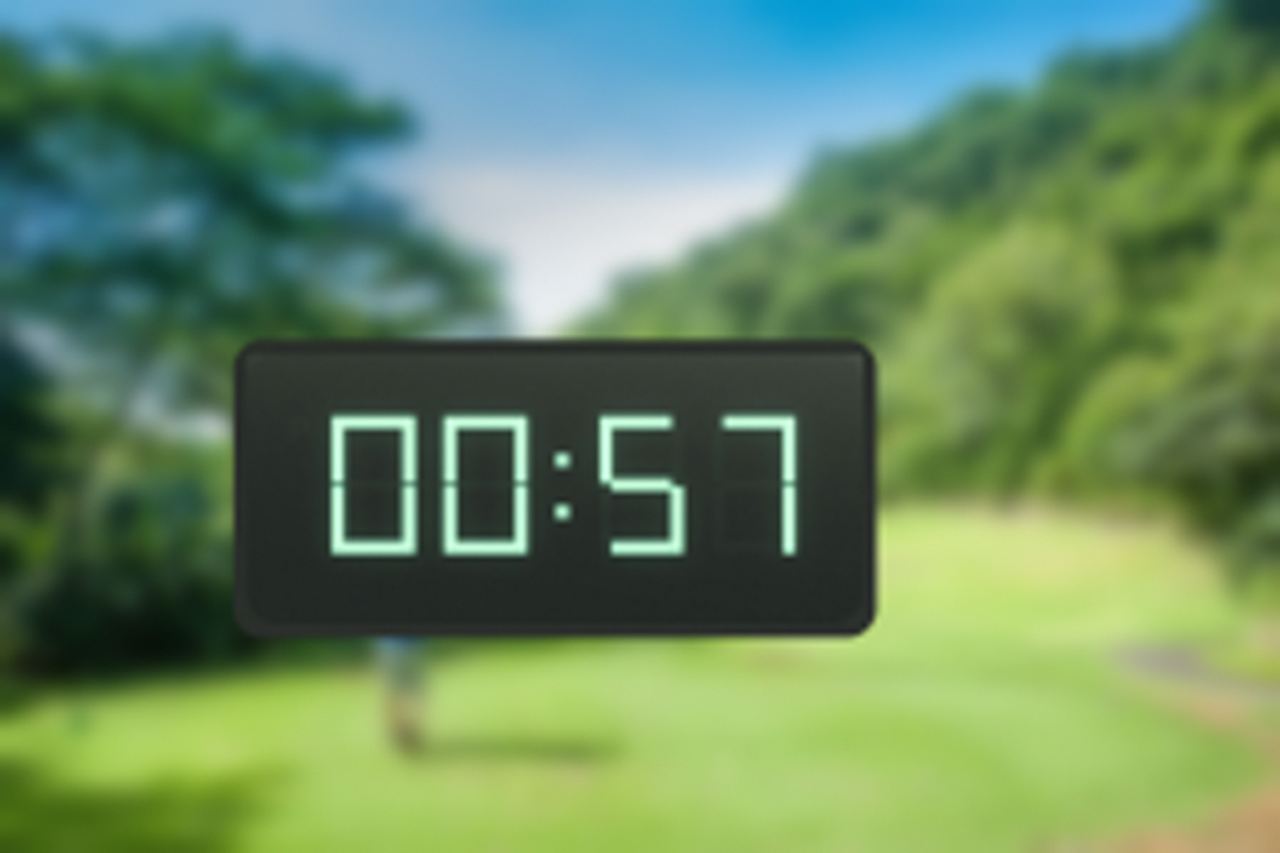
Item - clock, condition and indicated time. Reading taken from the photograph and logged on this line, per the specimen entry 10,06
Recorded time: 0,57
